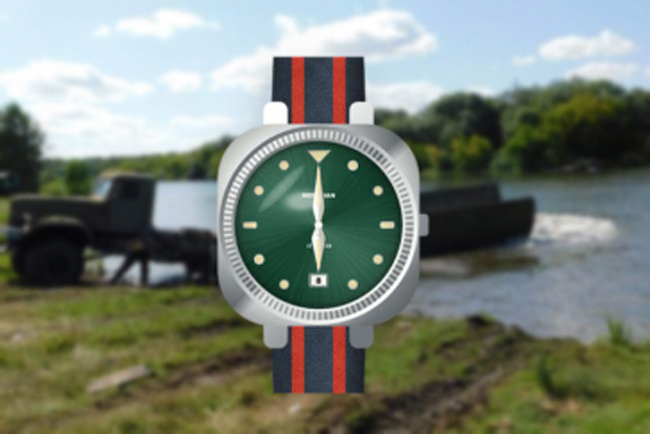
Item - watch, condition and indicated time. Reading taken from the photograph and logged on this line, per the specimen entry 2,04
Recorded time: 6,00
